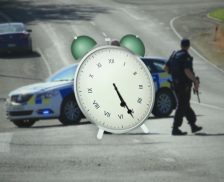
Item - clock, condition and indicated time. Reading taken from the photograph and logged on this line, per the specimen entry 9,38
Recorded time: 5,26
